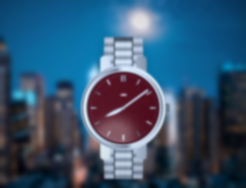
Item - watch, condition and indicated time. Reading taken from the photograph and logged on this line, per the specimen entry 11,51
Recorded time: 8,09
